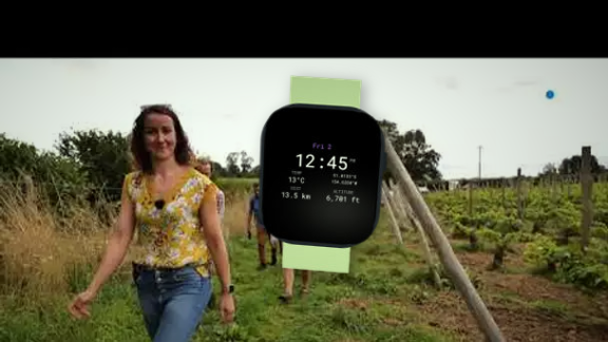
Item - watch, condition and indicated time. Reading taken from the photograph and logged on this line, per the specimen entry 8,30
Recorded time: 12,45
